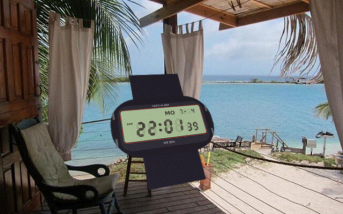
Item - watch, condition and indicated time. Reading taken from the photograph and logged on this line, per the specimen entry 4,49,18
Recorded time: 22,01,39
